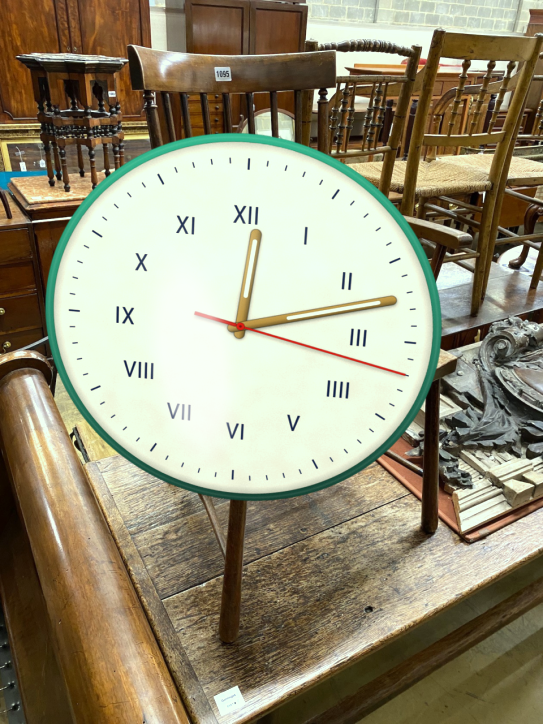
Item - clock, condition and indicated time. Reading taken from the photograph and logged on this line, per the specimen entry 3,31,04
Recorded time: 12,12,17
